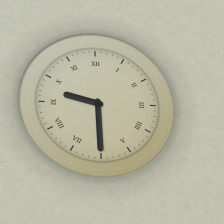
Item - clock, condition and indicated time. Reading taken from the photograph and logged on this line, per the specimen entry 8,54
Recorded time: 9,30
